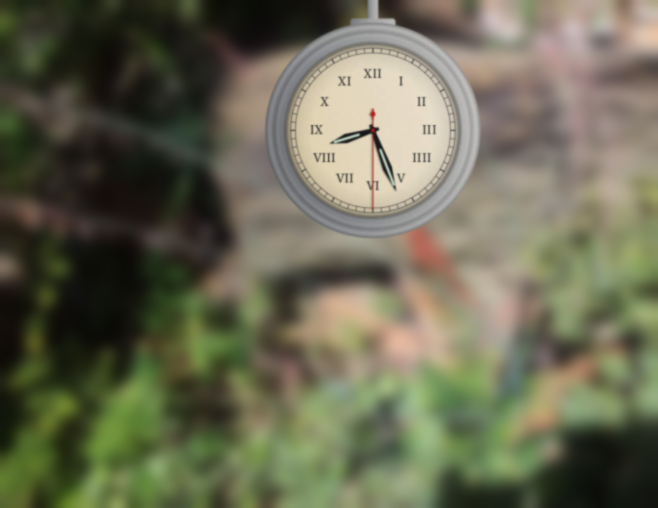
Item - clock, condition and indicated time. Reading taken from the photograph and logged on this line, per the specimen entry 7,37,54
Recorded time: 8,26,30
